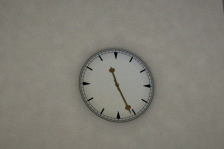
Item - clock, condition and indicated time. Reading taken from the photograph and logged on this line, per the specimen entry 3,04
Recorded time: 11,26
